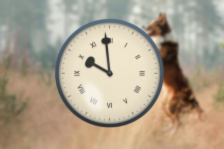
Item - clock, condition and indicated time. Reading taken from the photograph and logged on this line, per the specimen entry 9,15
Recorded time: 9,59
